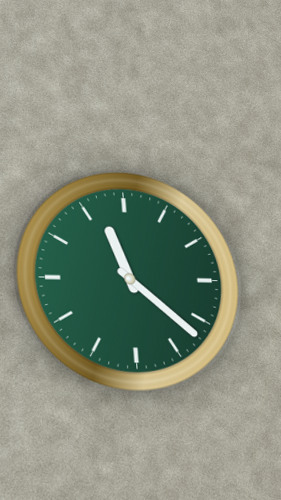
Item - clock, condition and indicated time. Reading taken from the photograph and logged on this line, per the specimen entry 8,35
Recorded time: 11,22
